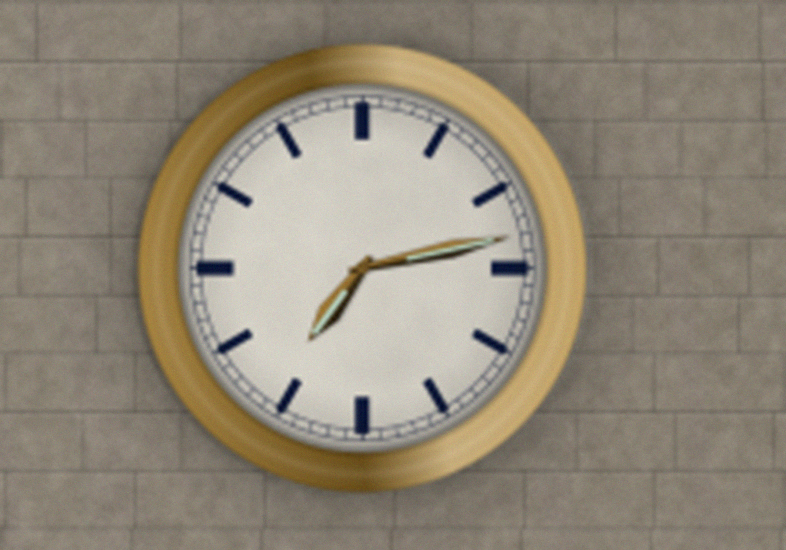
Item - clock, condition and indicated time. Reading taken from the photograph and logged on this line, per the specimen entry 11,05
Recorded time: 7,13
